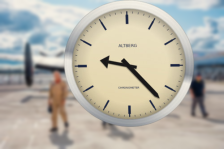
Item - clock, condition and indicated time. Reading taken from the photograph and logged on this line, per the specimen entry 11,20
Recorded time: 9,23
